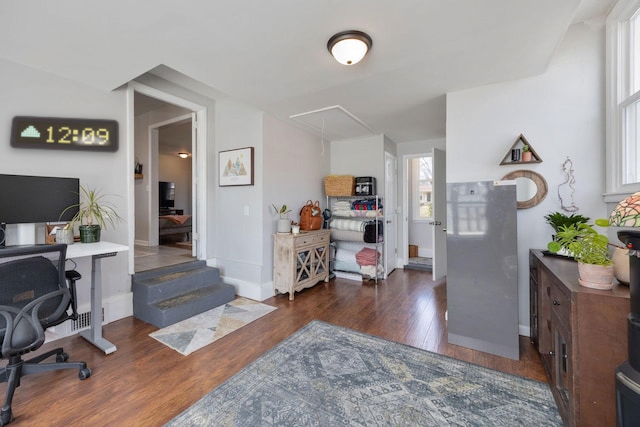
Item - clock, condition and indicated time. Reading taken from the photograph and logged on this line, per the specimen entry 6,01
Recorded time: 12,09
